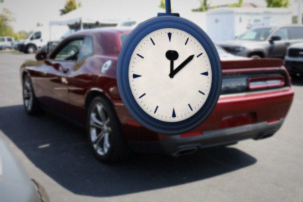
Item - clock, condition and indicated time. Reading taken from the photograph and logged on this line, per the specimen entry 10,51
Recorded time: 12,09
